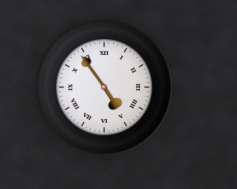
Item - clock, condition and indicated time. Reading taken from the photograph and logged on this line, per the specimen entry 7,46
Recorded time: 4,54
